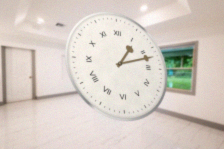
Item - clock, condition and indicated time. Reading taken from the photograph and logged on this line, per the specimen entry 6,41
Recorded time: 1,12
